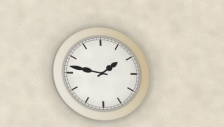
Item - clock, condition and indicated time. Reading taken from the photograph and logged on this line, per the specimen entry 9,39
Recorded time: 1,47
